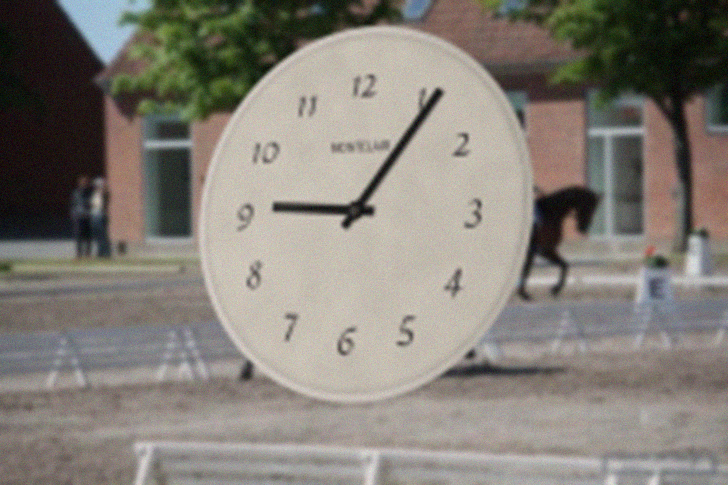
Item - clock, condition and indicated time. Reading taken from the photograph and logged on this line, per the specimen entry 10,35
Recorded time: 9,06
